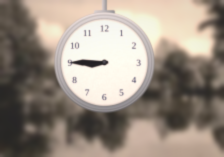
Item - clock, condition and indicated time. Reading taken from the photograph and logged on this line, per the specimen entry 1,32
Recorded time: 8,45
